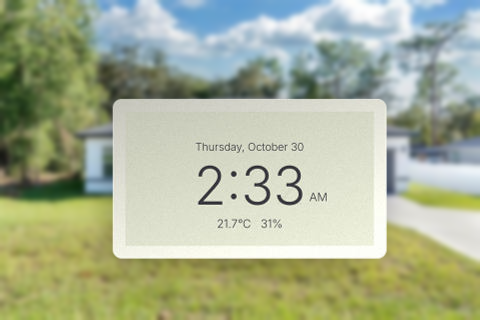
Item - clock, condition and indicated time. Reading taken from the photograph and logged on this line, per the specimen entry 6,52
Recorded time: 2,33
